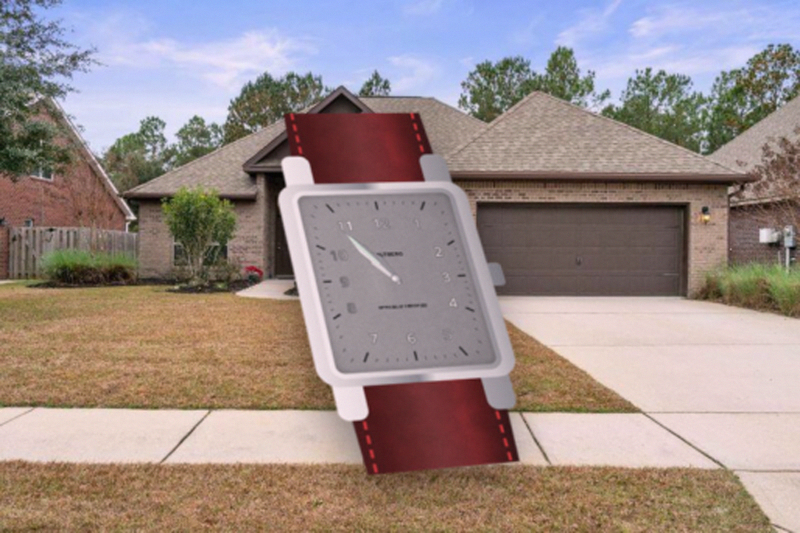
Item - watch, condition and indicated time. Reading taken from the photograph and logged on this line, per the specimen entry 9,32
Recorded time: 10,54
